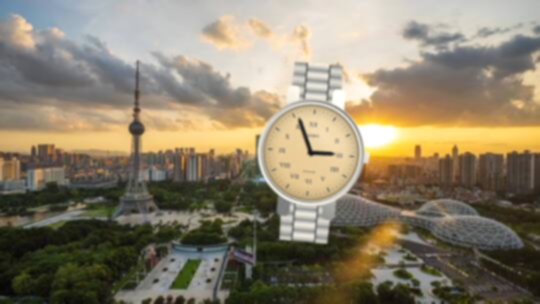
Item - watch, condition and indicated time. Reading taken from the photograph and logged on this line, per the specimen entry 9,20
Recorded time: 2,56
